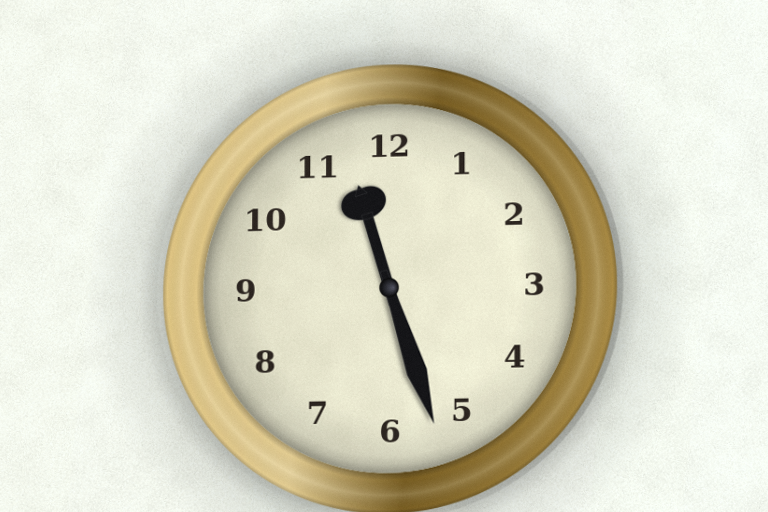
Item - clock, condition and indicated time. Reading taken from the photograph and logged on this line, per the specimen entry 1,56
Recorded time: 11,27
